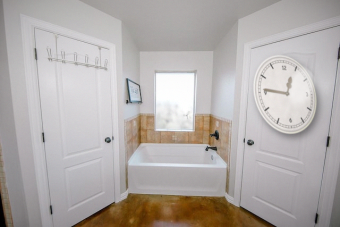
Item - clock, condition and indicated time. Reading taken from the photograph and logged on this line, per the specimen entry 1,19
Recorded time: 12,46
